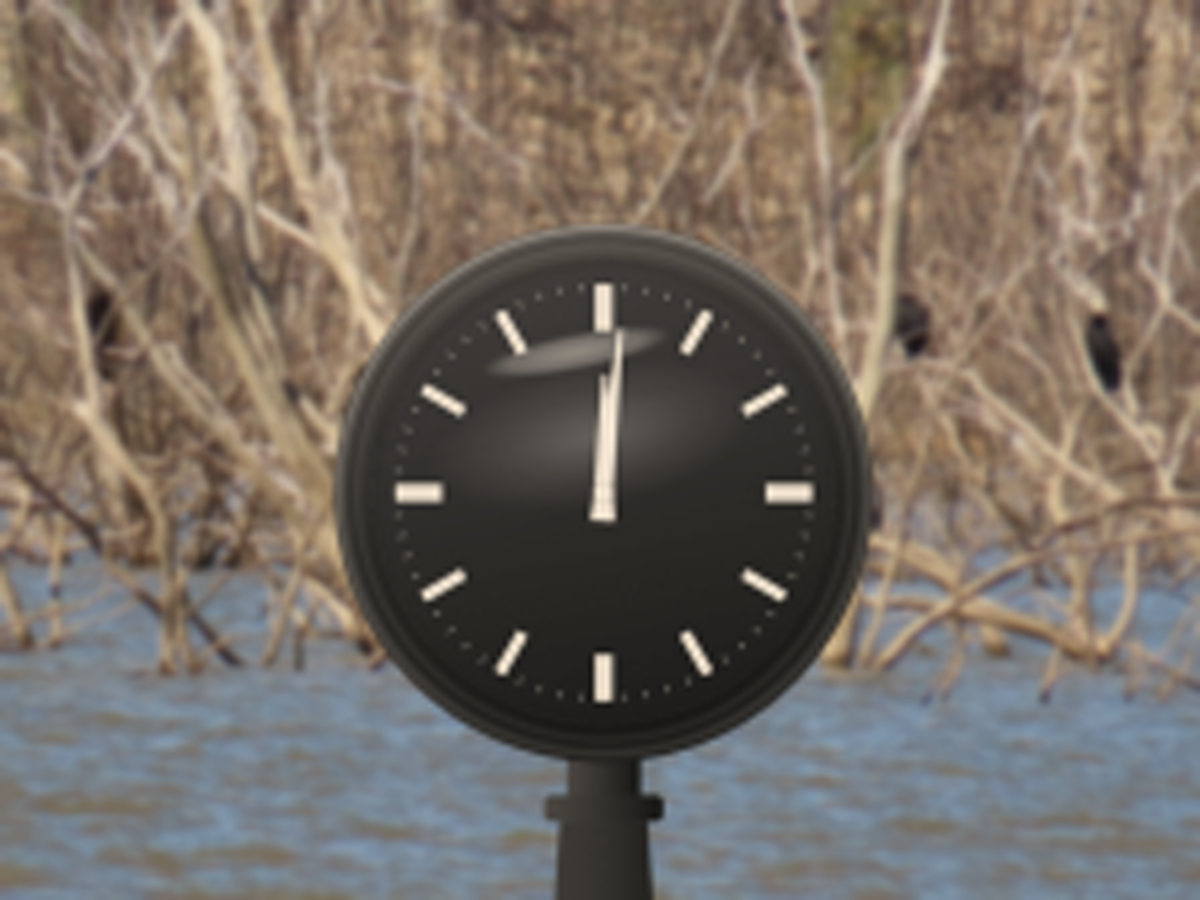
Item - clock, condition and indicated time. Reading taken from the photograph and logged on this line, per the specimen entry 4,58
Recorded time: 12,01
